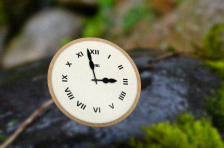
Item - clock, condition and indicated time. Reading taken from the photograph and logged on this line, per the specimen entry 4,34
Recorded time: 2,58
